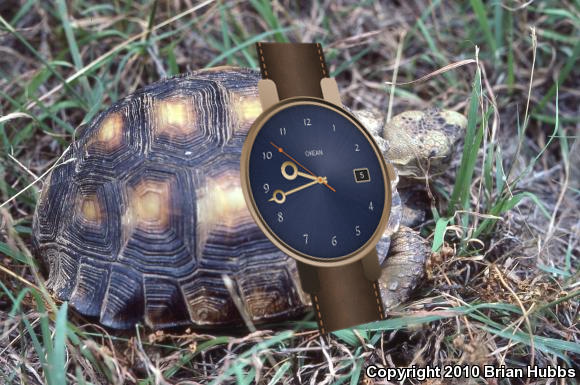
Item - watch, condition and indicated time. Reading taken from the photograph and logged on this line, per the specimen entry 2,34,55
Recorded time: 9,42,52
